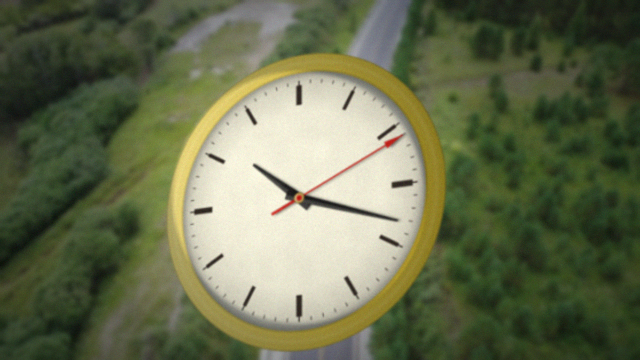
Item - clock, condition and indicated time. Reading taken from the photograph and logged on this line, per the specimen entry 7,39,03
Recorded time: 10,18,11
